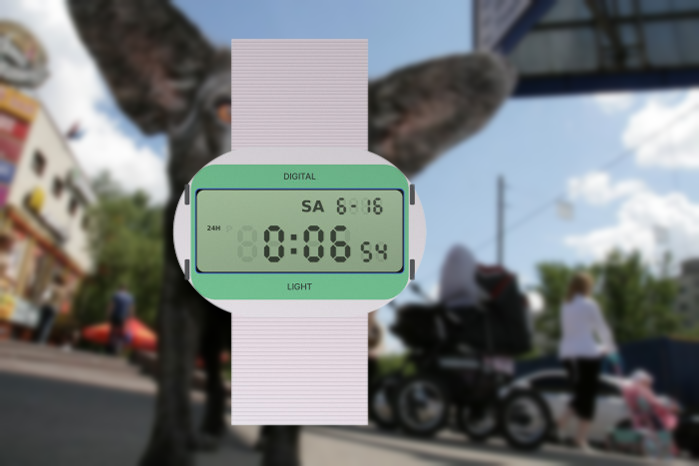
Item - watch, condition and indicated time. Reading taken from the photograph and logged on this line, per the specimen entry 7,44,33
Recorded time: 0,06,54
